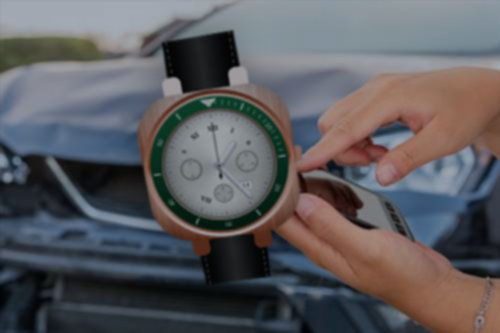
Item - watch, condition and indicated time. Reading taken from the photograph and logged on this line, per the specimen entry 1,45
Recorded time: 1,24
